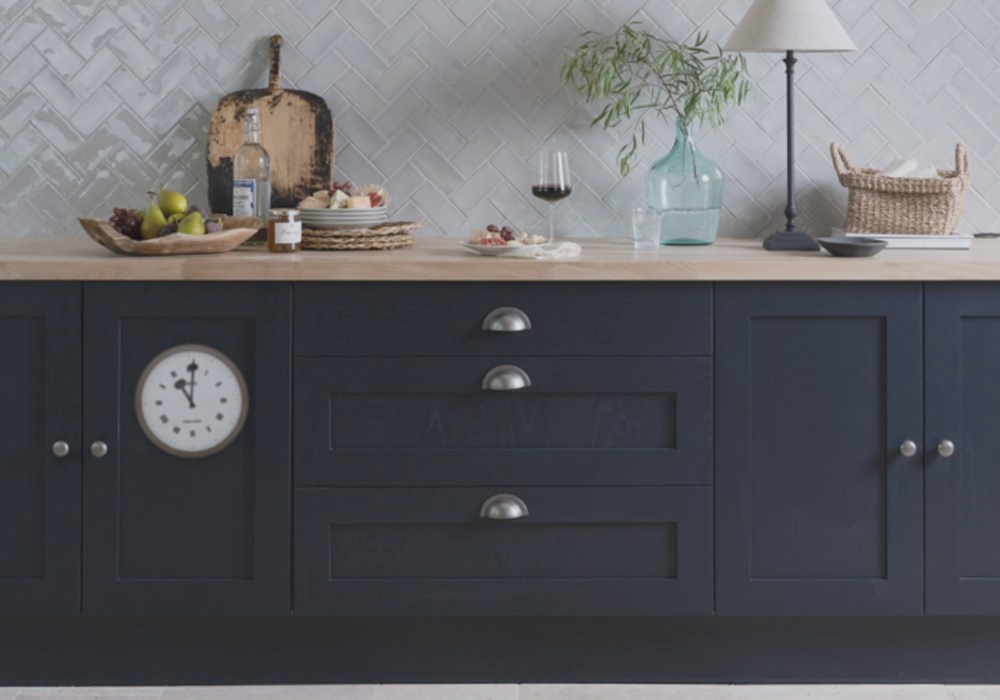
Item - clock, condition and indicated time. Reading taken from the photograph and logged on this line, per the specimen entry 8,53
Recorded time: 11,01
